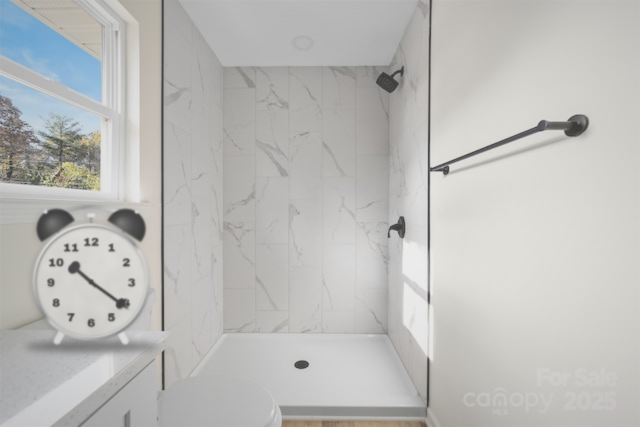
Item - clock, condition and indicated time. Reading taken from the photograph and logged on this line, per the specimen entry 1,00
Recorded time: 10,21
